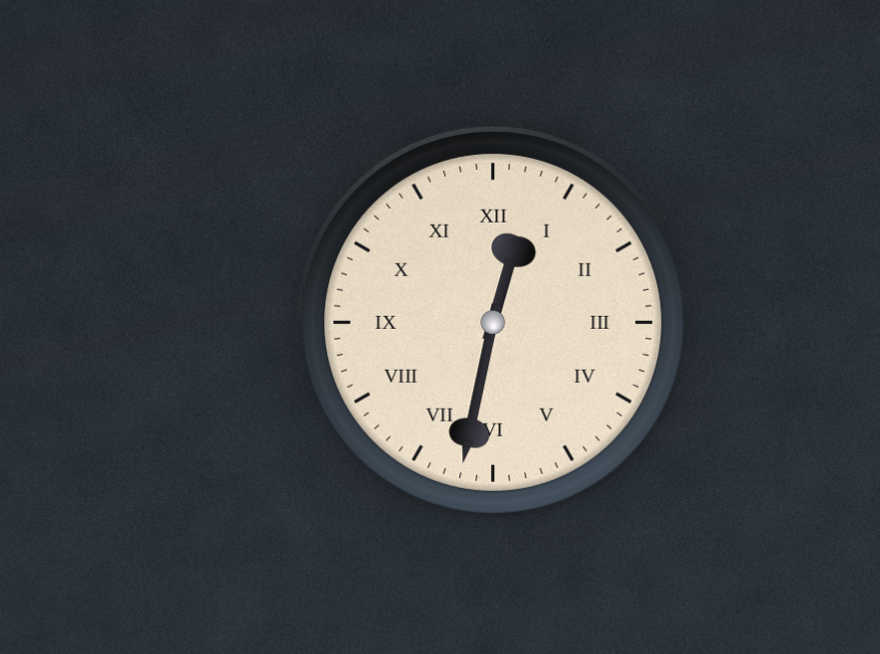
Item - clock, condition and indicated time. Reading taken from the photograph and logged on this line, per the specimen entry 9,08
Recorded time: 12,32
